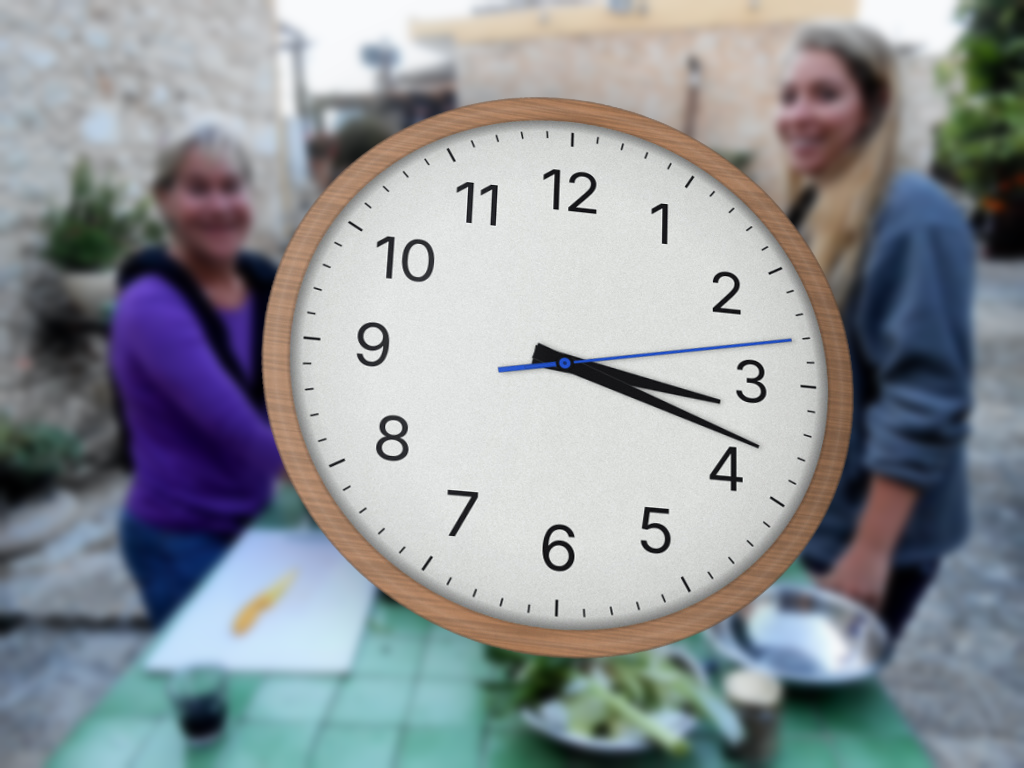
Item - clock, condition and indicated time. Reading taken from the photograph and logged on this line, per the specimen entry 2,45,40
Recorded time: 3,18,13
